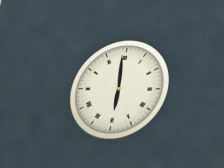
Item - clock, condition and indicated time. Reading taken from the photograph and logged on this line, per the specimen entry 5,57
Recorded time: 5,59
